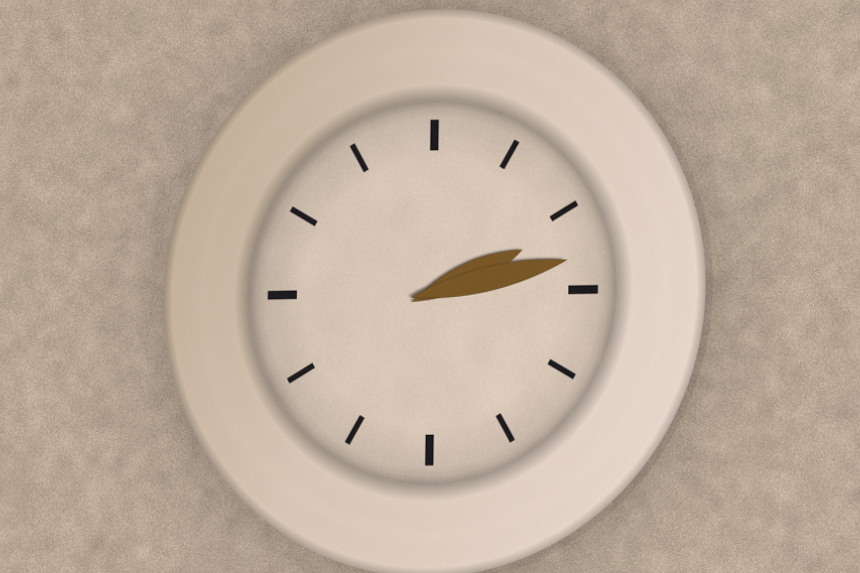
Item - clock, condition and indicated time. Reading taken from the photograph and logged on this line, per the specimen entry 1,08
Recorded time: 2,13
